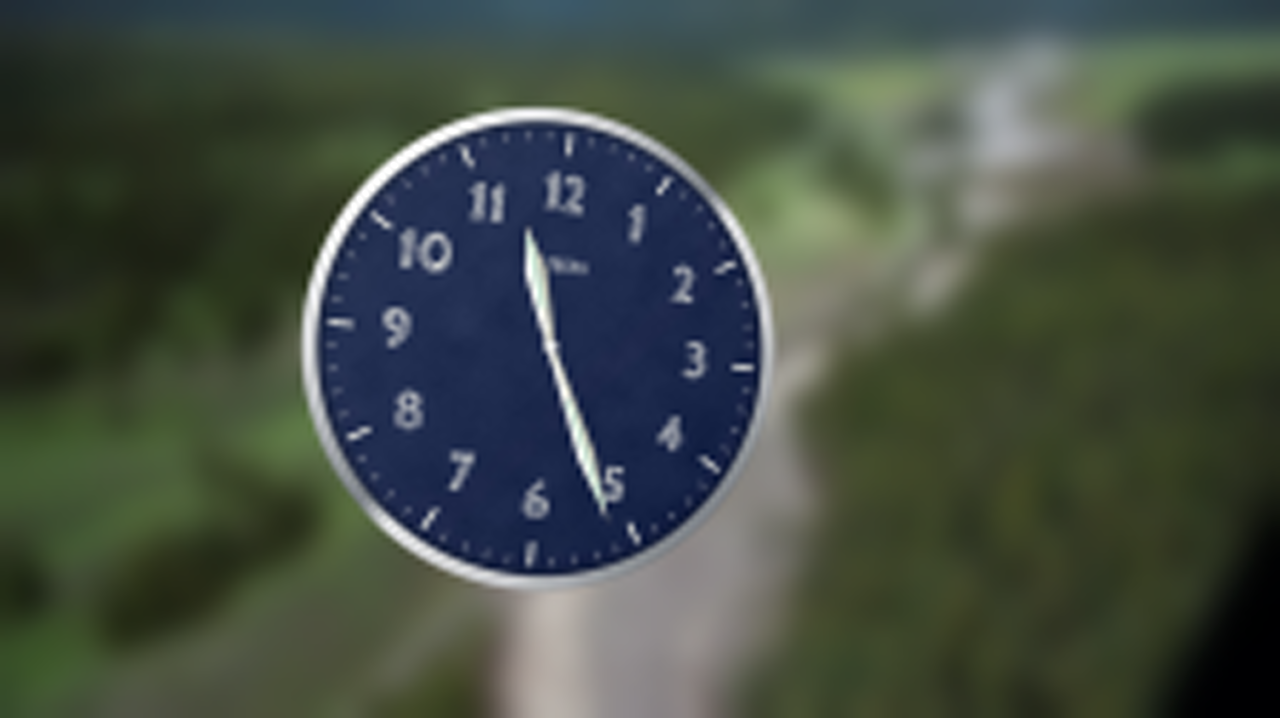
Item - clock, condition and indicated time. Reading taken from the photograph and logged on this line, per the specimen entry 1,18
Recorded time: 11,26
